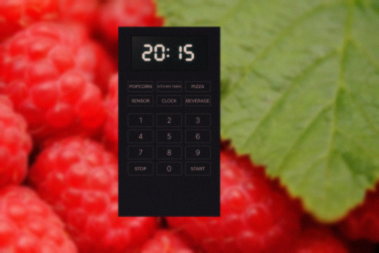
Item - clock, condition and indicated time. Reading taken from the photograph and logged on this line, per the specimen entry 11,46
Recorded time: 20,15
